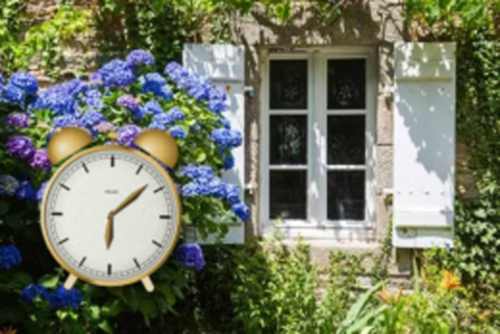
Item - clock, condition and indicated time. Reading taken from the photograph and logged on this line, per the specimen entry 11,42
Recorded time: 6,08
